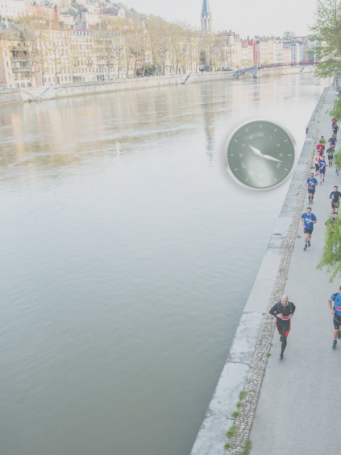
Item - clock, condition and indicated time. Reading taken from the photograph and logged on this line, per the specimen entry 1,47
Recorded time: 10,18
